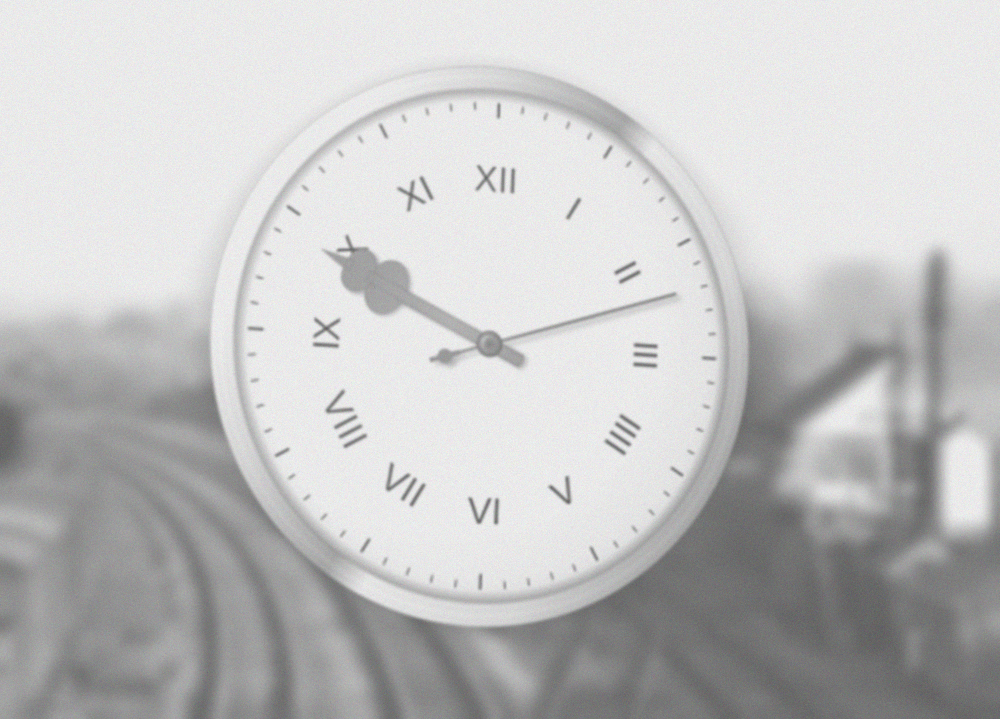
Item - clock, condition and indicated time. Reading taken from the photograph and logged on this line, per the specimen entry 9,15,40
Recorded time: 9,49,12
